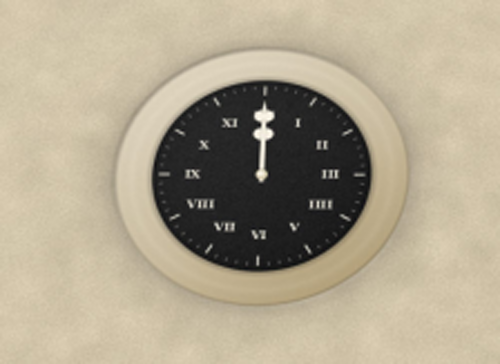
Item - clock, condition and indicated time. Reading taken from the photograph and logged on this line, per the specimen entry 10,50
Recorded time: 12,00
